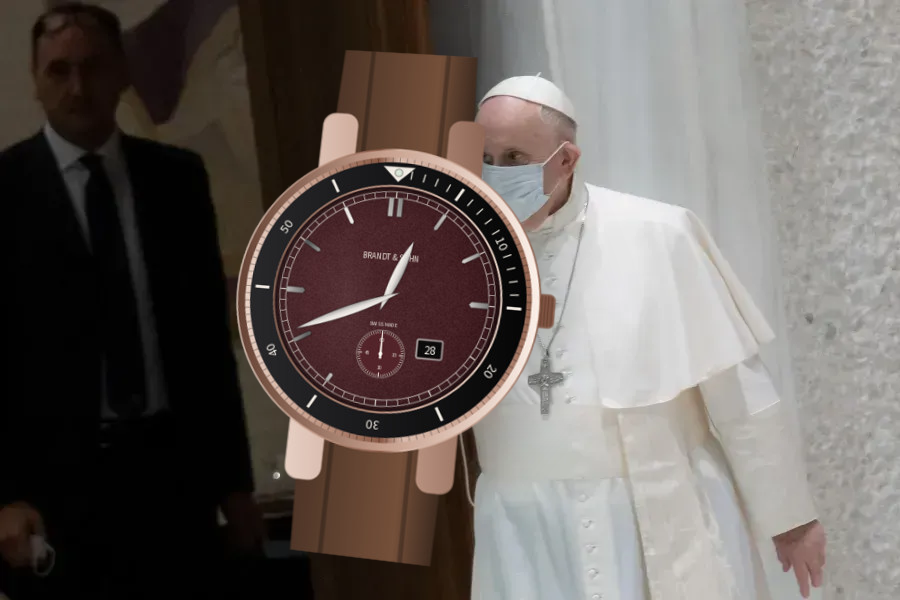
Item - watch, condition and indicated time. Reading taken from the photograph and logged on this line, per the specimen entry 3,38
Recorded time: 12,41
